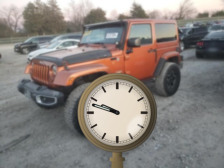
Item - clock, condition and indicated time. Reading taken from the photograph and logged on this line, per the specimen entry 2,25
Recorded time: 9,48
